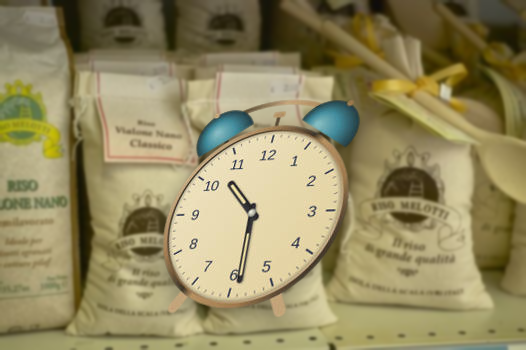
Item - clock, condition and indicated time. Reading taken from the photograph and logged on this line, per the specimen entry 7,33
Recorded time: 10,29
